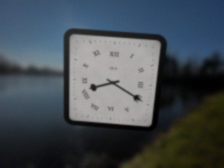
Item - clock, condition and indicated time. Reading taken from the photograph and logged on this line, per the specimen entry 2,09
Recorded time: 8,20
